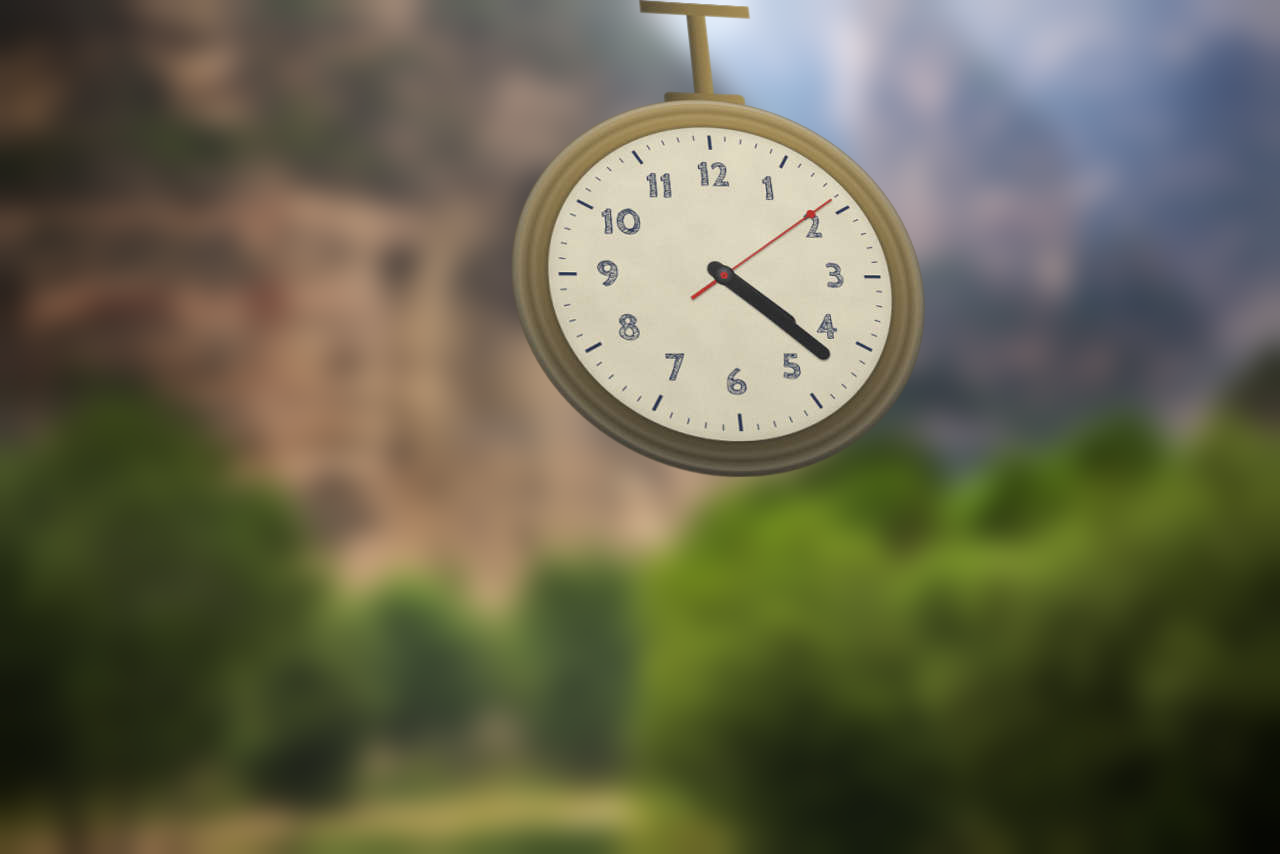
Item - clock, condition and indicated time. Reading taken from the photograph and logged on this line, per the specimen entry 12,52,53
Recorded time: 4,22,09
